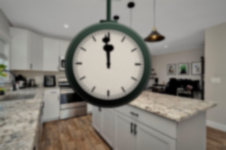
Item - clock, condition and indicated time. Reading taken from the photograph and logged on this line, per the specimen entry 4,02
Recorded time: 11,59
